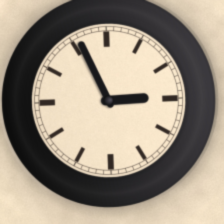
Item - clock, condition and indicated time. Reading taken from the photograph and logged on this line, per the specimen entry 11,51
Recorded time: 2,56
